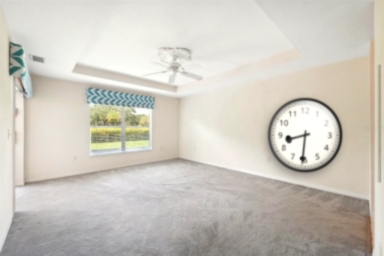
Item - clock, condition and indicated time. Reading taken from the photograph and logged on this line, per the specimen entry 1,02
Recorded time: 8,31
